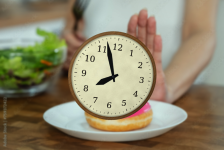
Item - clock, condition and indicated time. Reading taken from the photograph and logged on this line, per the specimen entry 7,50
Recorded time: 7,57
